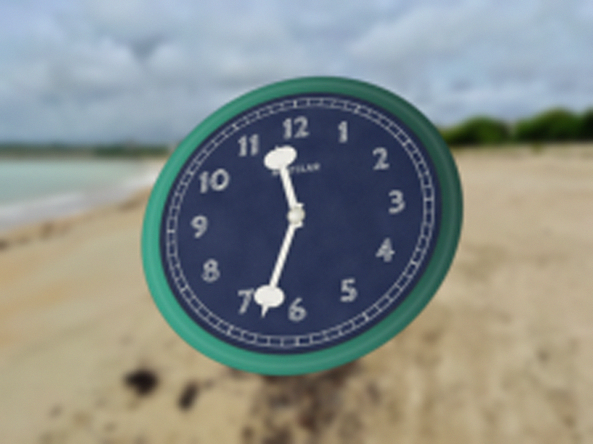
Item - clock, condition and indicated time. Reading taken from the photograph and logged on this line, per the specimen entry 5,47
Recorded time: 11,33
